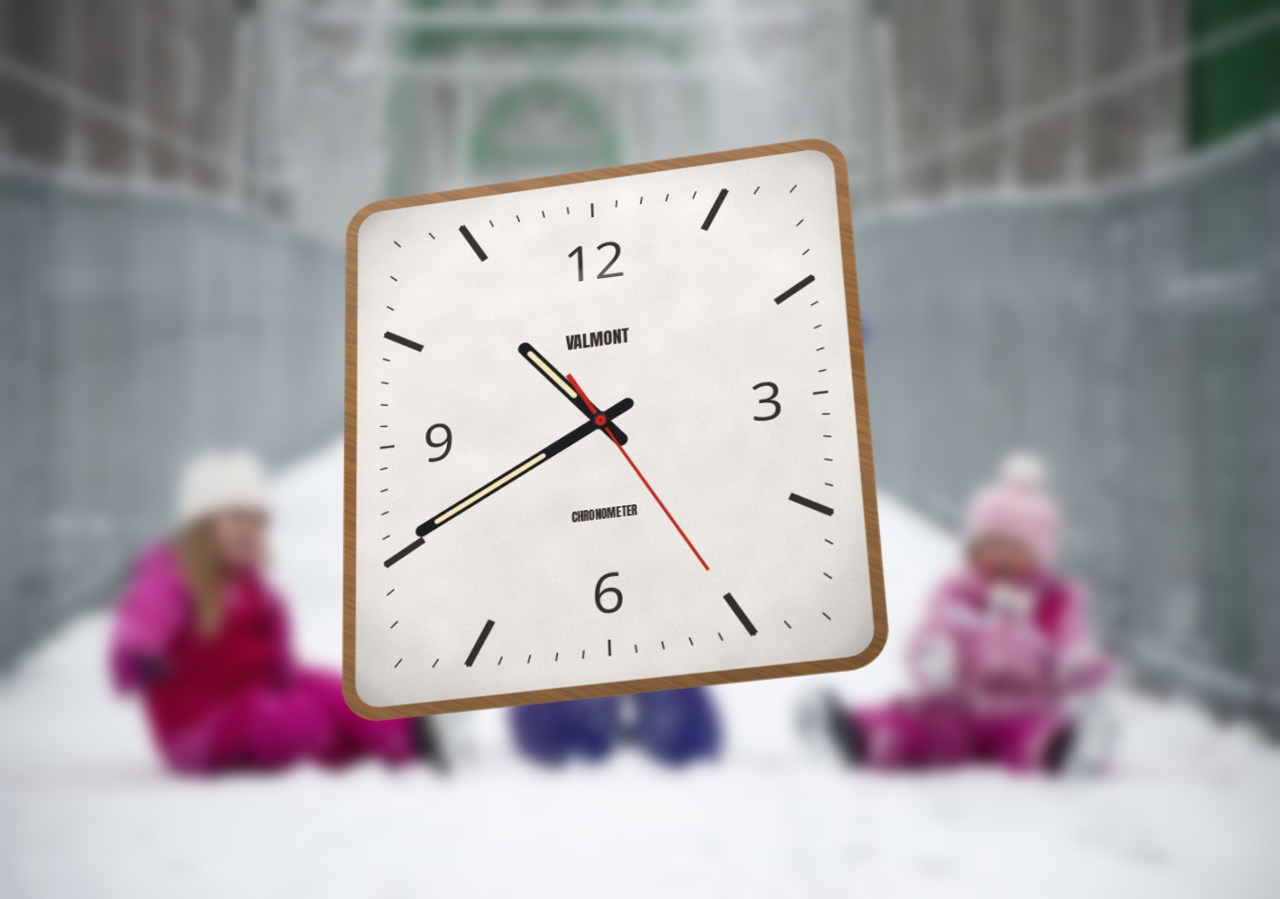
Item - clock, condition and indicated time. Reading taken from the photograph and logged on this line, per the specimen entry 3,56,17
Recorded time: 10,40,25
